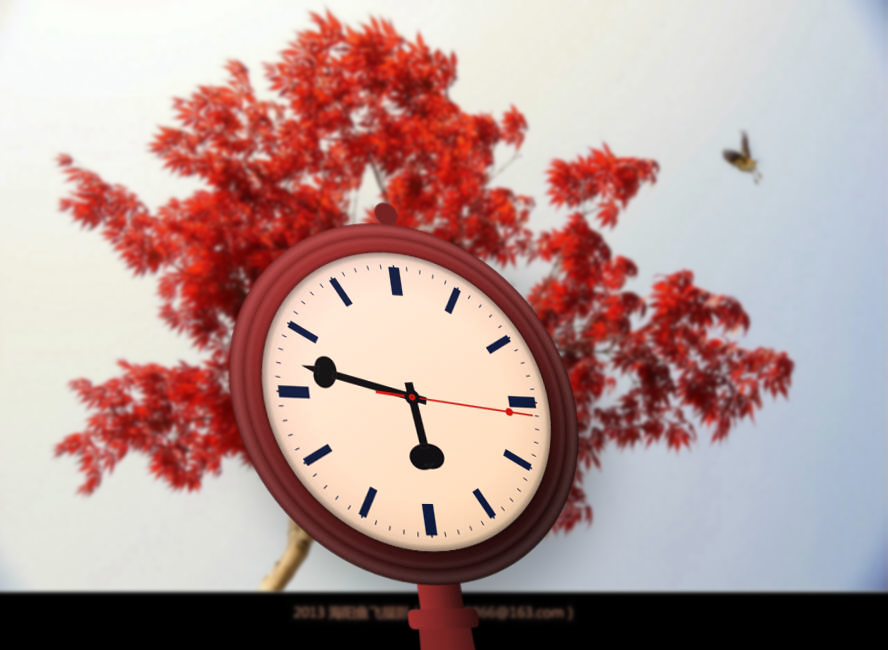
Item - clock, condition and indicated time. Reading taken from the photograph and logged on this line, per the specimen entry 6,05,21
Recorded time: 5,47,16
